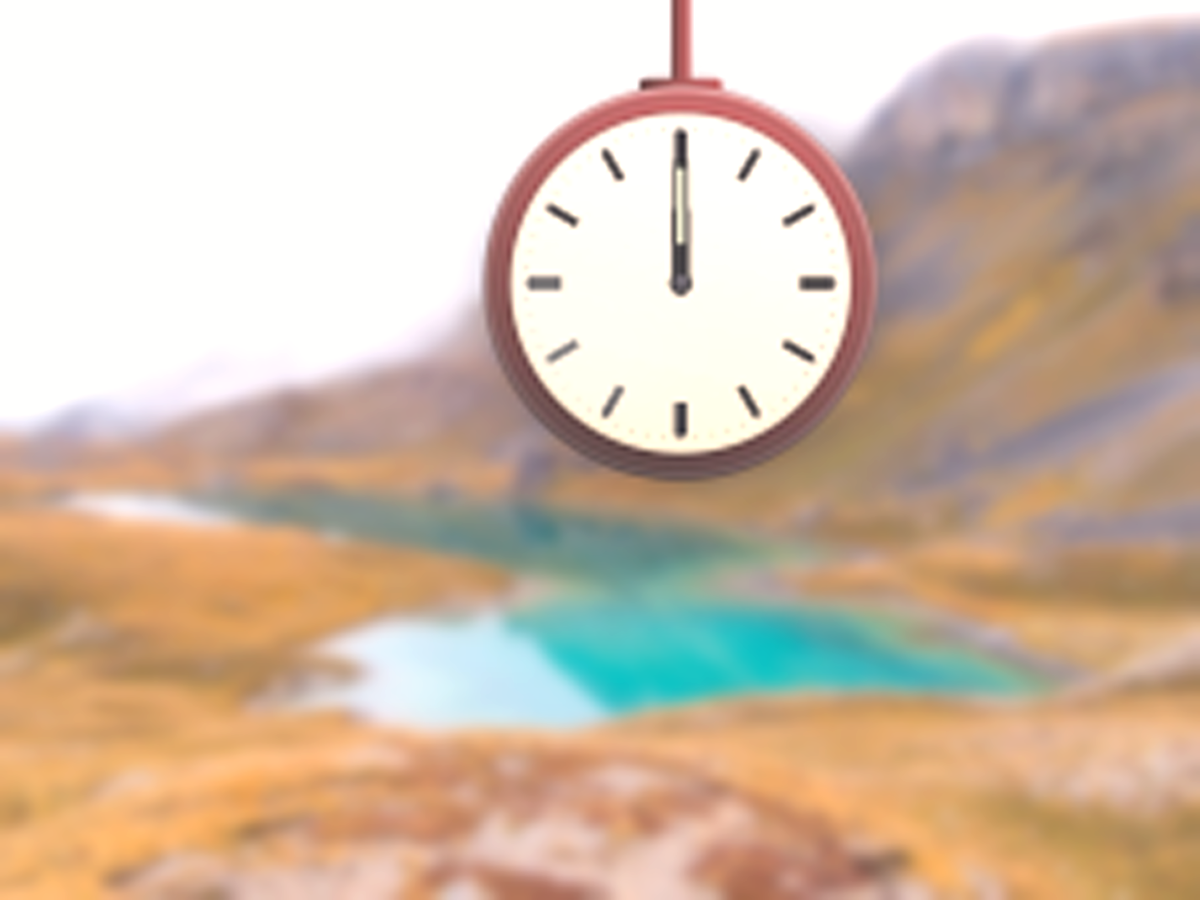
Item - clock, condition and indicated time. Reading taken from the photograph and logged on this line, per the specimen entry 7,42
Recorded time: 12,00
